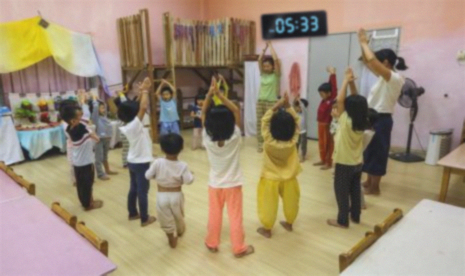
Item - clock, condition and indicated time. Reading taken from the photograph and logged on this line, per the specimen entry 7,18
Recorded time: 5,33
